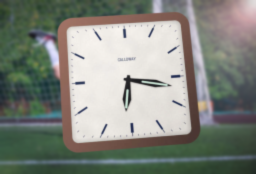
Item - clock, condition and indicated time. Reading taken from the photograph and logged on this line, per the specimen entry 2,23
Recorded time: 6,17
